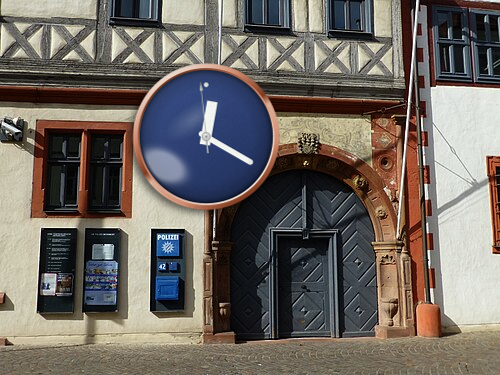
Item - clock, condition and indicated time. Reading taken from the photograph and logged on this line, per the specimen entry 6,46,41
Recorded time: 12,19,59
